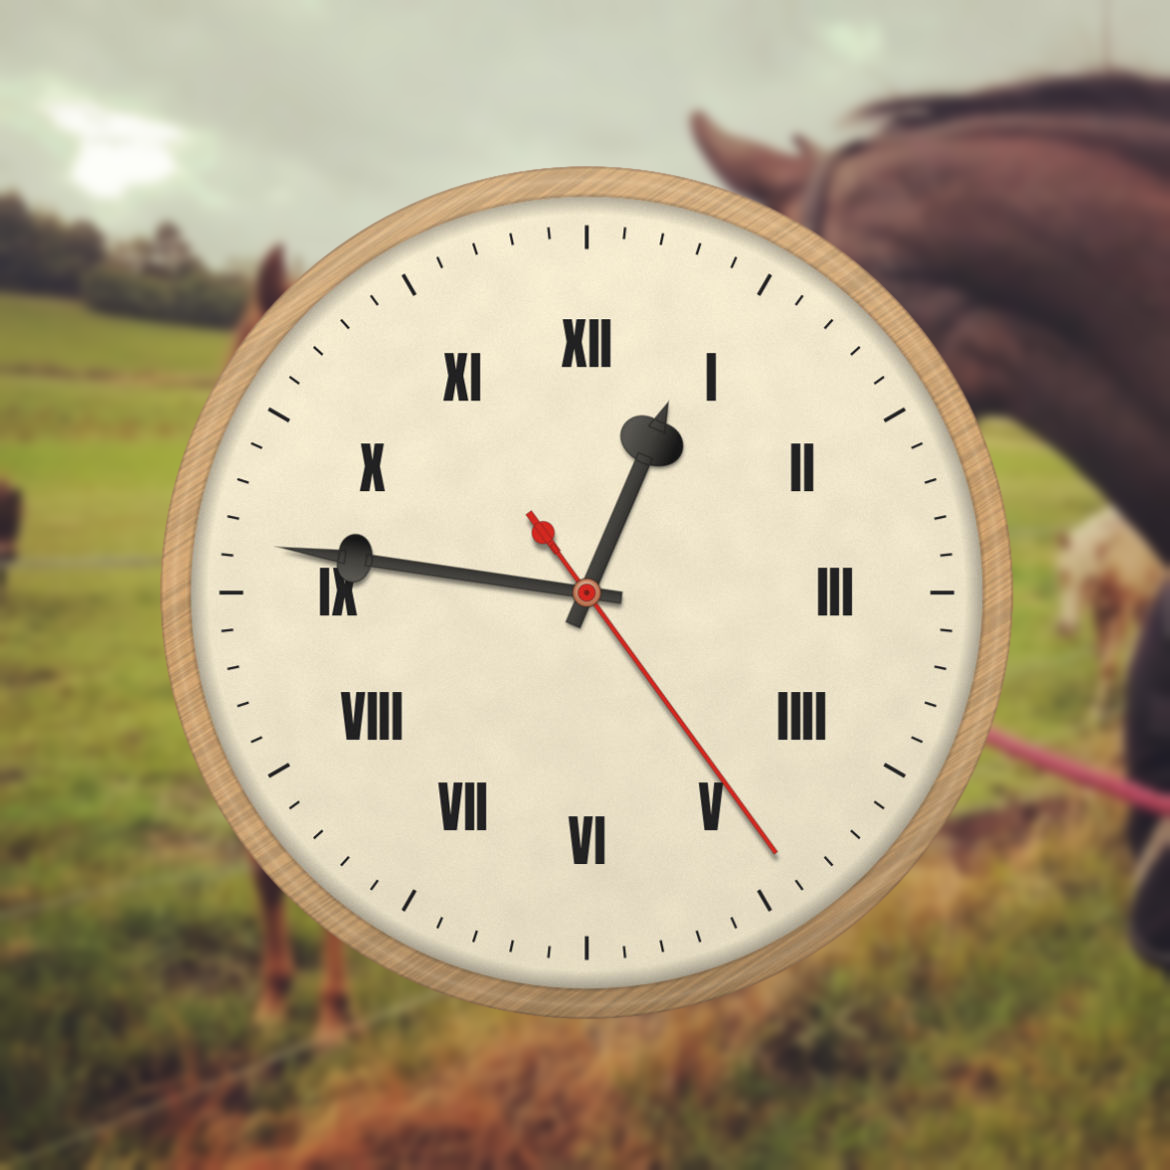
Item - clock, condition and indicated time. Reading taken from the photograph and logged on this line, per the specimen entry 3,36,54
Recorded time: 12,46,24
